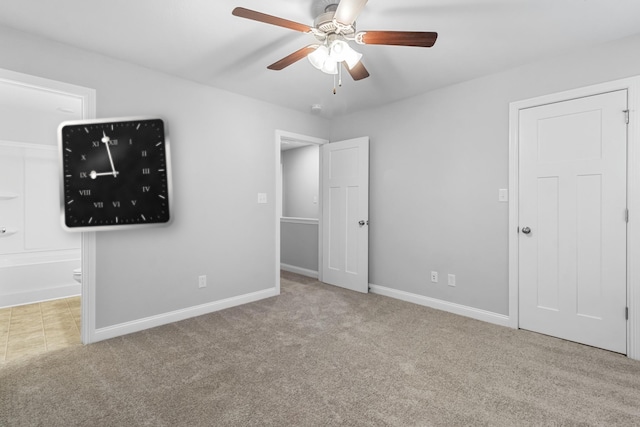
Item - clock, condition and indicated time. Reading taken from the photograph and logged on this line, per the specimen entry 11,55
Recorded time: 8,58
